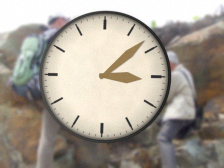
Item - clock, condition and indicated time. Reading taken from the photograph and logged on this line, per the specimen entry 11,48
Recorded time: 3,08
